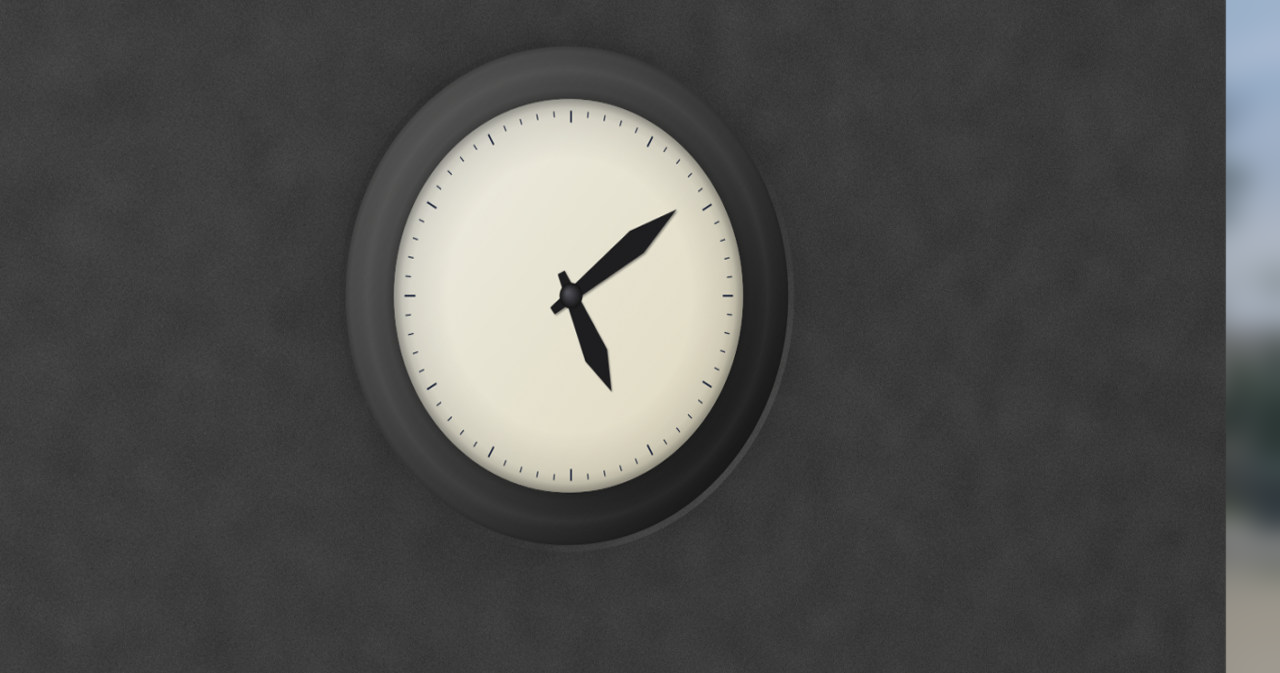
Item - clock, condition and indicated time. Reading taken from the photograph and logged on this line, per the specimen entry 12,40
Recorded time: 5,09
